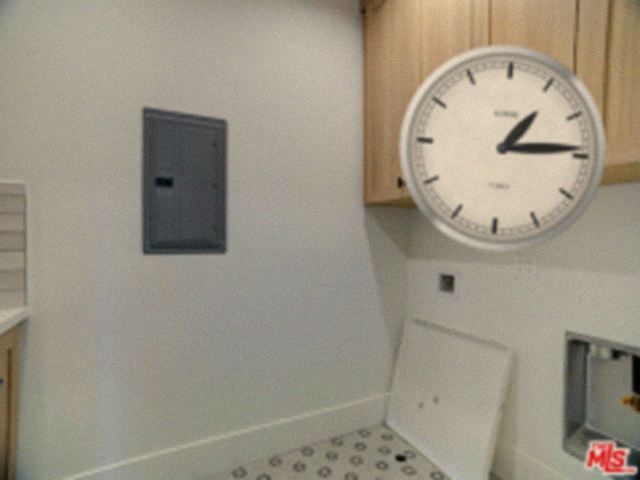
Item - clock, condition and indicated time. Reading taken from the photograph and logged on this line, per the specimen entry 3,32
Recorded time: 1,14
